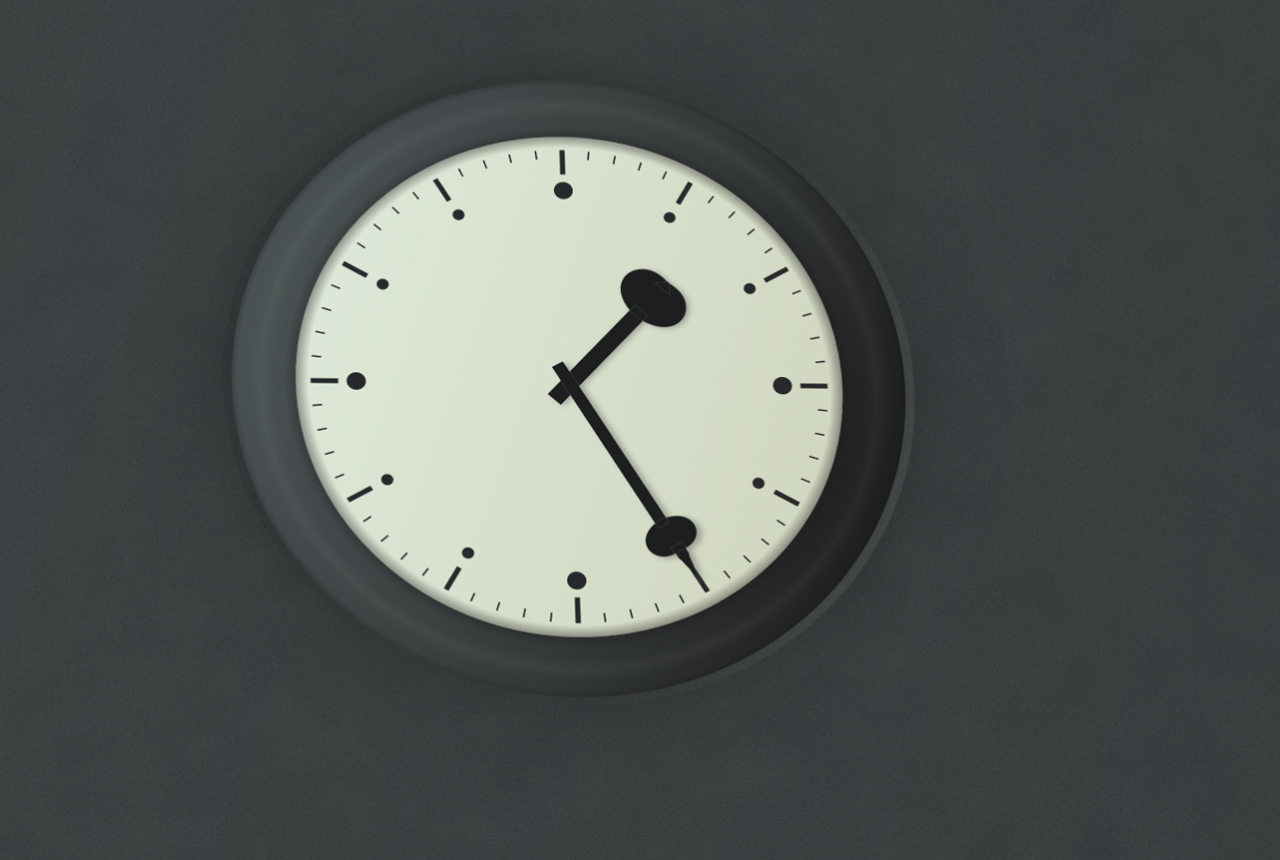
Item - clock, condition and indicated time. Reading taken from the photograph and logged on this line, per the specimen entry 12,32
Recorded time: 1,25
